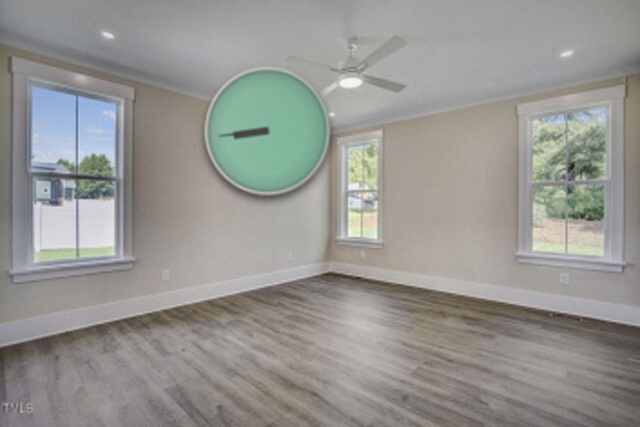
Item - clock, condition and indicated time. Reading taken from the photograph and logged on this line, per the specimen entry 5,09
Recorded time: 8,44
